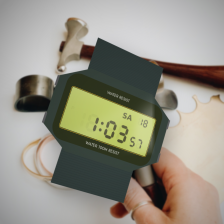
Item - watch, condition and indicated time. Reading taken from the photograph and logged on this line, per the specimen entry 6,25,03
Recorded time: 1,03,57
